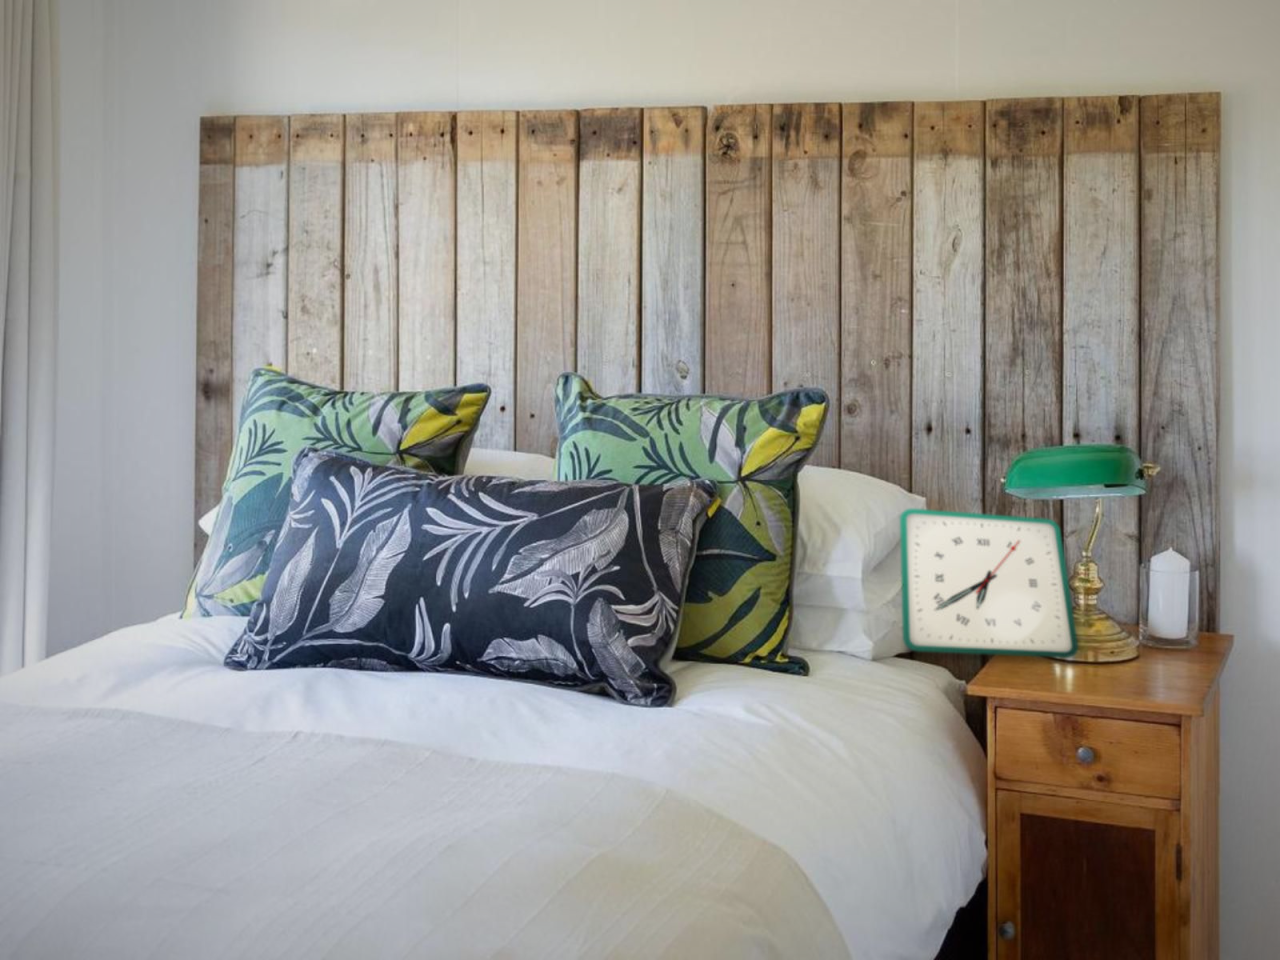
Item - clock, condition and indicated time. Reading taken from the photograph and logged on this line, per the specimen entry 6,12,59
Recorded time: 6,39,06
